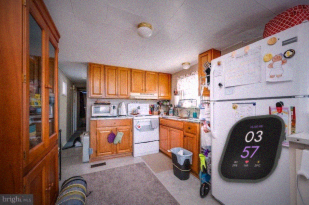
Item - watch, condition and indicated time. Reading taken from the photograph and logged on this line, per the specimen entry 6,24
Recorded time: 3,57
